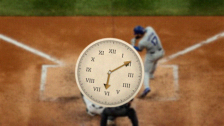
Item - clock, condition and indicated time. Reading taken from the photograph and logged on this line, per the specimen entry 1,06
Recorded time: 6,09
